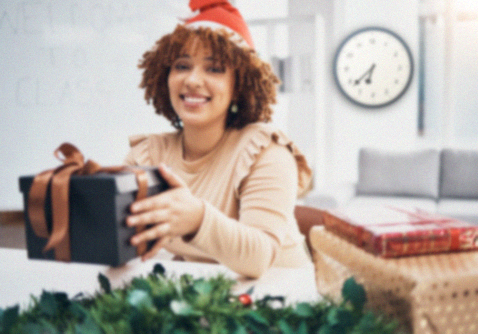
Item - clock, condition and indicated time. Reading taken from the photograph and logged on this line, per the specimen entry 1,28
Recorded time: 6,38
